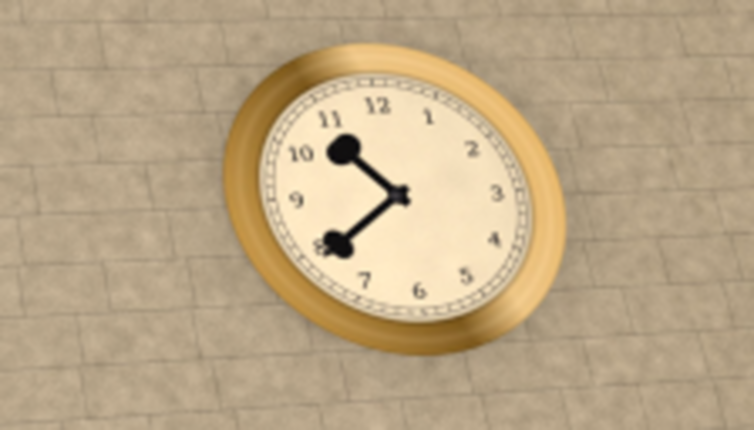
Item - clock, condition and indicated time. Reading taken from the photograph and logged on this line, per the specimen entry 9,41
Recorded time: 10,39
